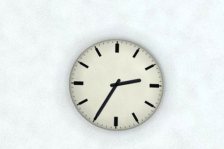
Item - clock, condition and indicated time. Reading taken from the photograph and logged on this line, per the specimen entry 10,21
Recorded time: 2,35
